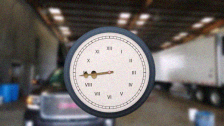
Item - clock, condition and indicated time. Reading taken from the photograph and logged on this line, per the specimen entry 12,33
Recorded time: 8,44
